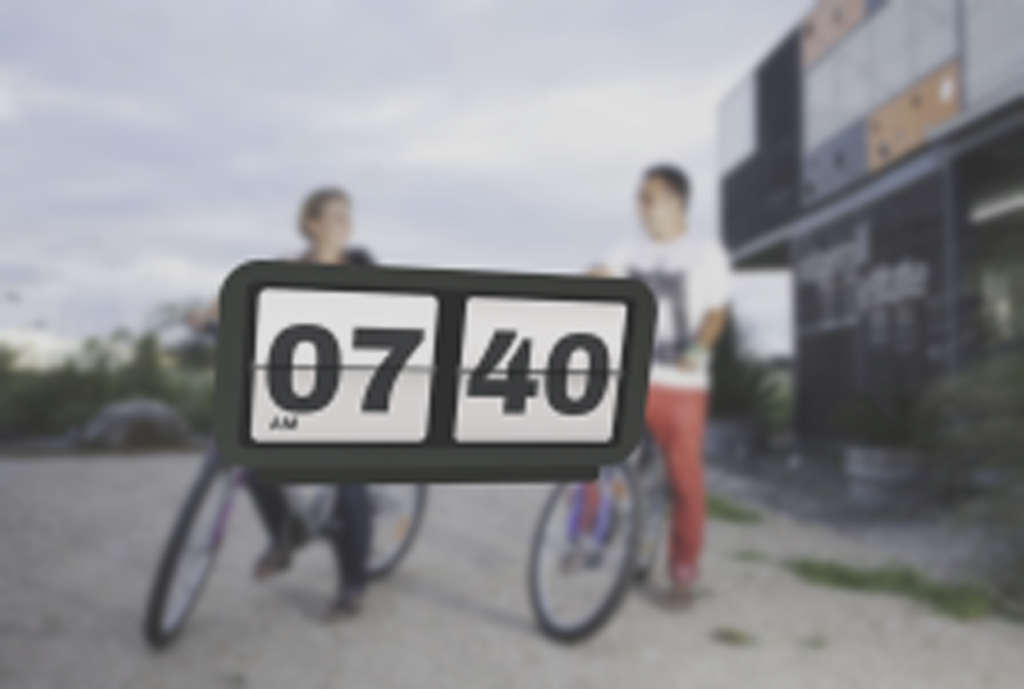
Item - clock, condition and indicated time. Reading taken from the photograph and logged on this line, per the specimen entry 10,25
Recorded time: 7,40
